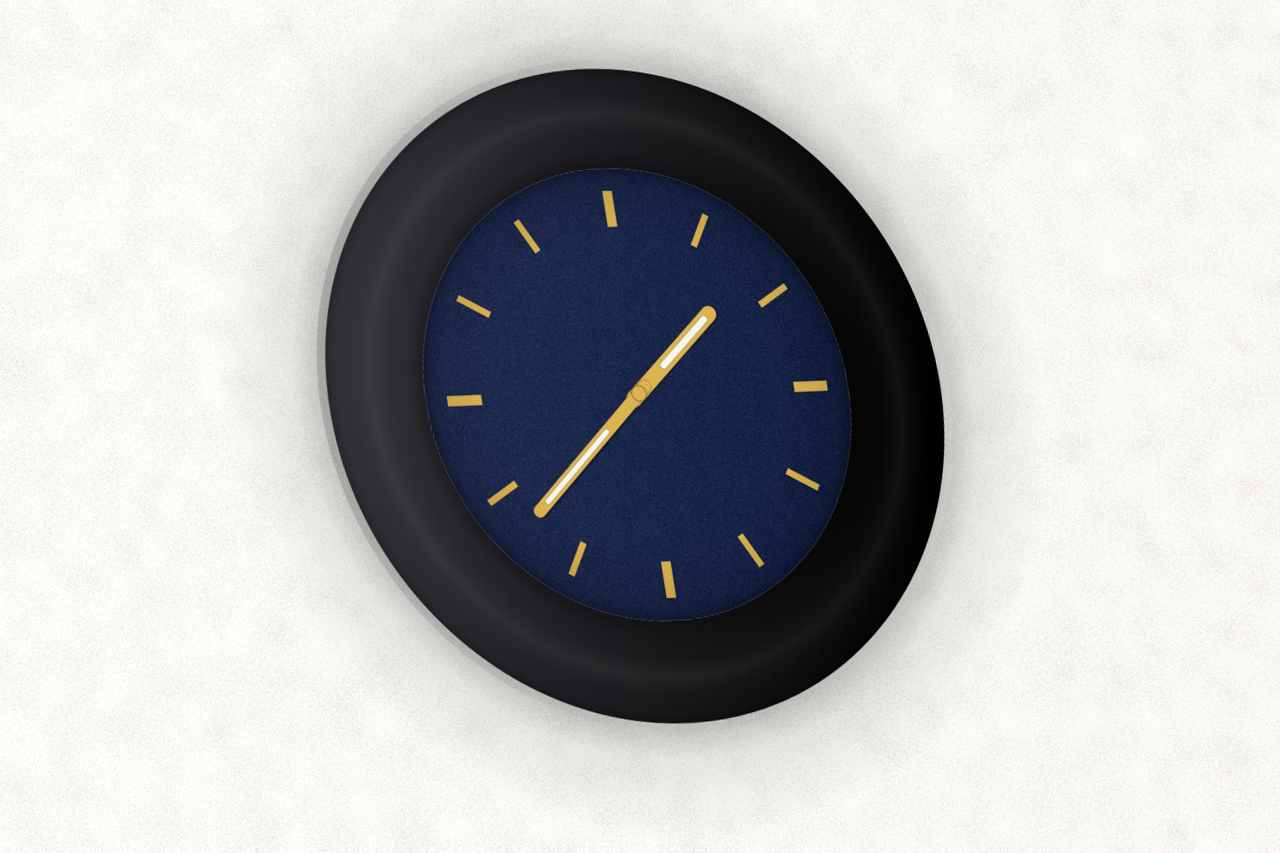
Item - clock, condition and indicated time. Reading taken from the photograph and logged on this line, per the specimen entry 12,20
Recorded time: 1,38
